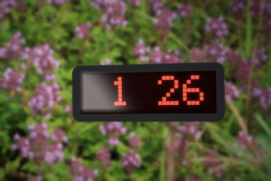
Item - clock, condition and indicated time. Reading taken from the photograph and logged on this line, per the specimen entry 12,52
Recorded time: 1,26
